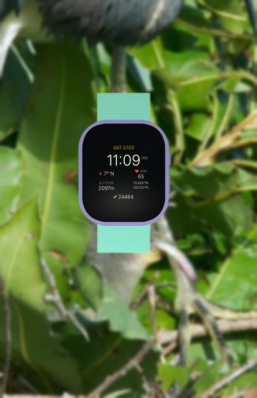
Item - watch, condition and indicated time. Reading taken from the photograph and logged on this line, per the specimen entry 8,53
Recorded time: 11,09
